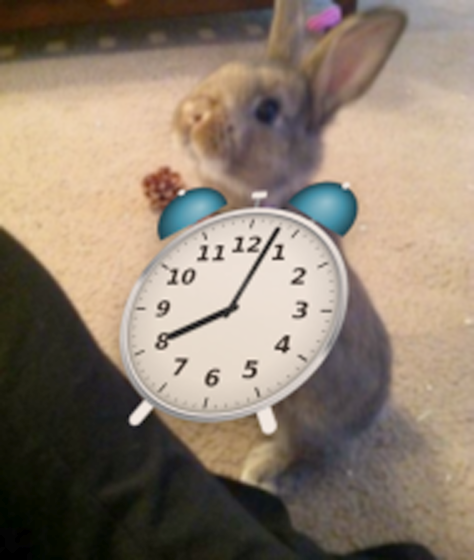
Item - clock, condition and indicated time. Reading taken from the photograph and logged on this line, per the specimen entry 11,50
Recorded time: 8,03
